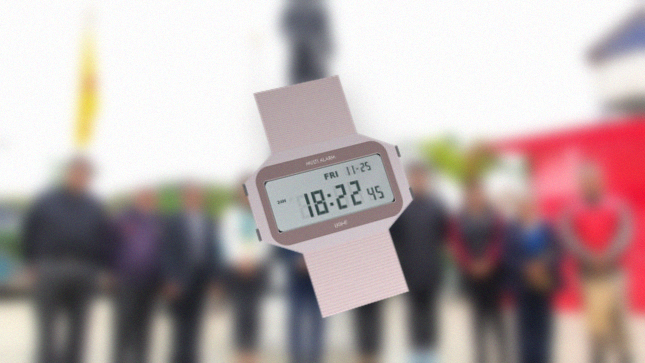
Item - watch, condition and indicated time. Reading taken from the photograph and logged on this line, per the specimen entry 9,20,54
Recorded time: 18,22,45
